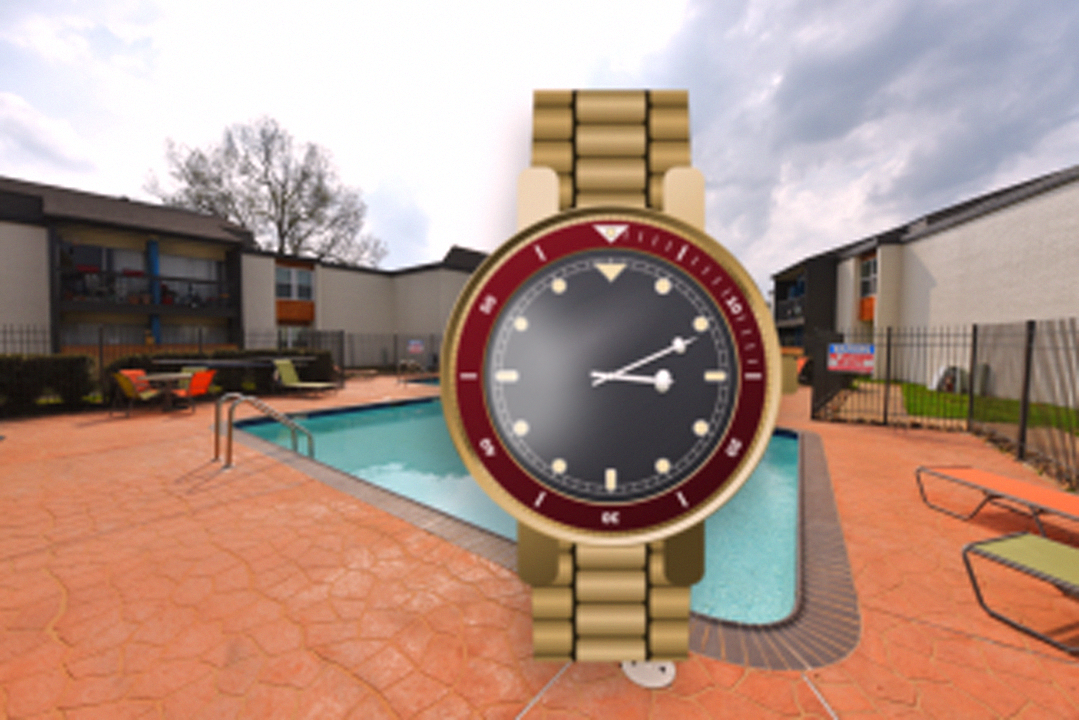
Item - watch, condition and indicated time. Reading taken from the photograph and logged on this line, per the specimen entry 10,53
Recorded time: 3,11
